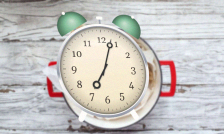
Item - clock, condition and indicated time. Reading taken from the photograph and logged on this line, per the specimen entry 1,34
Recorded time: 7,03
